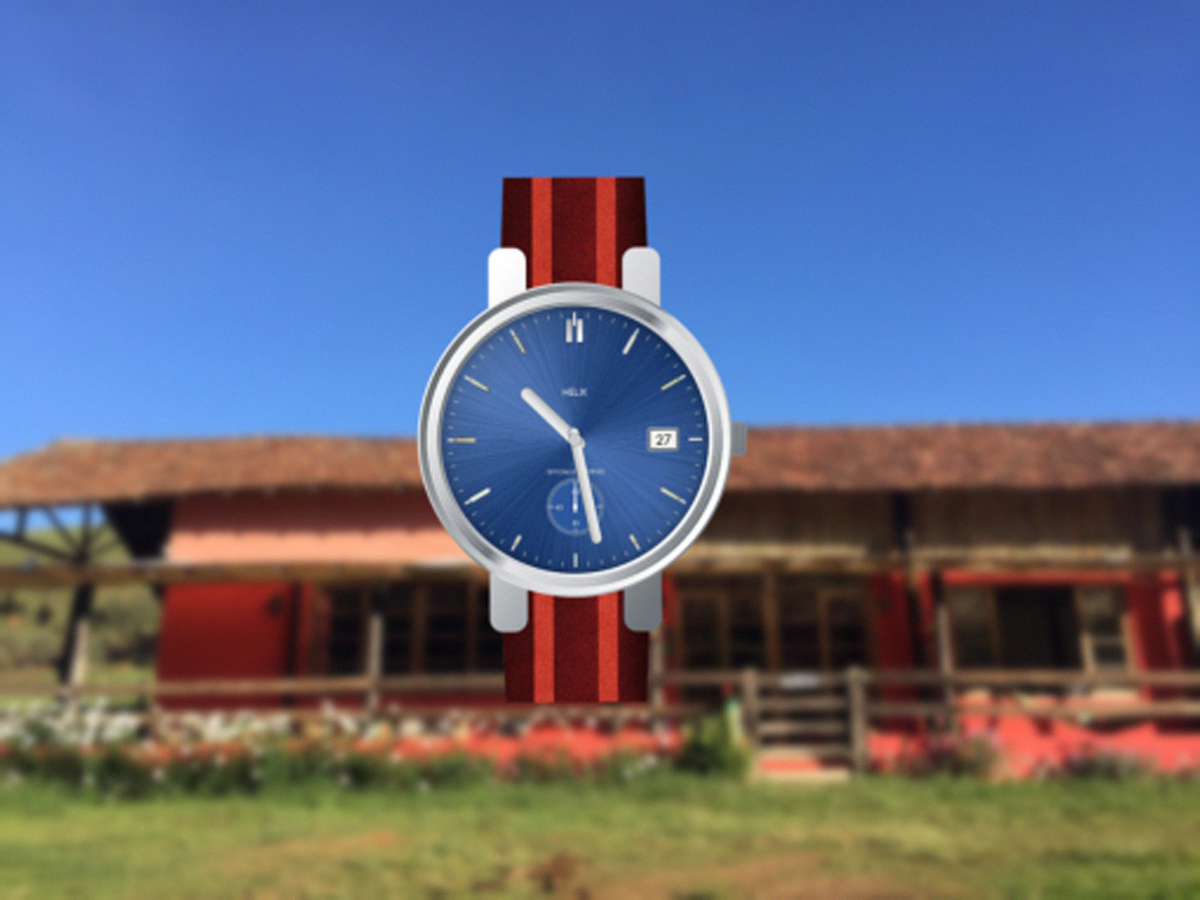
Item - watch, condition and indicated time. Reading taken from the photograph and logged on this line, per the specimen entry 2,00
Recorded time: 10,28
